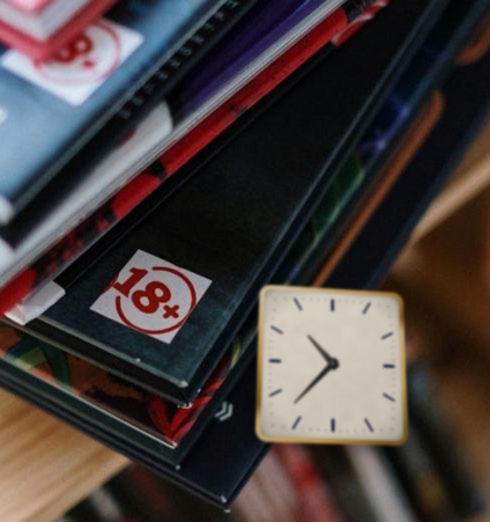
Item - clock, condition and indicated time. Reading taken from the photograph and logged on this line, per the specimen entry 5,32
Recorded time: 10,37
